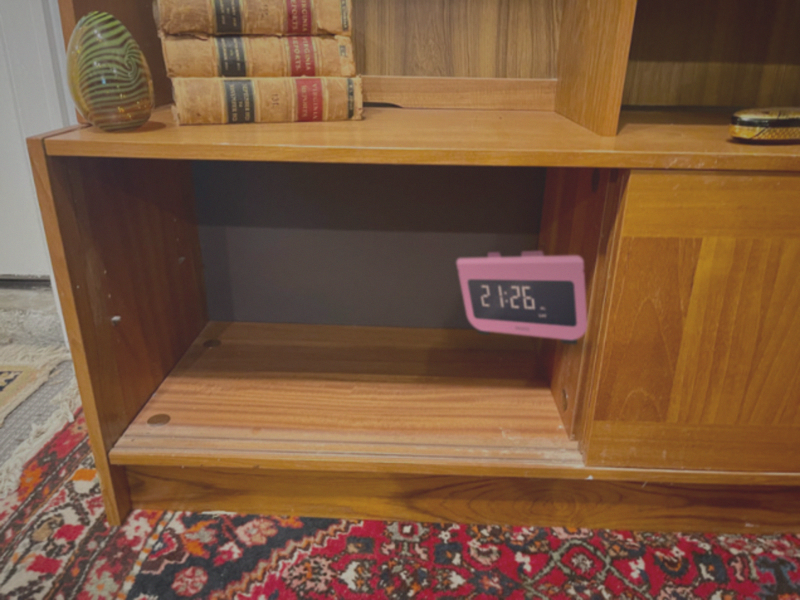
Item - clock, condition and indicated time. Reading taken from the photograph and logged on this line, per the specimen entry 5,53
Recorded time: 21,26
